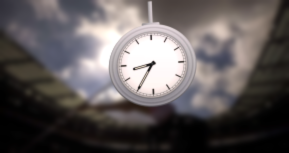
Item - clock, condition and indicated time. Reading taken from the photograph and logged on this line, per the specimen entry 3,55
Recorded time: 8,35
